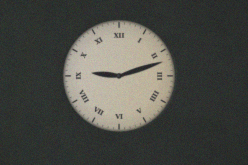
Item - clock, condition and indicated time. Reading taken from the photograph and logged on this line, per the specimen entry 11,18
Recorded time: 9,12
